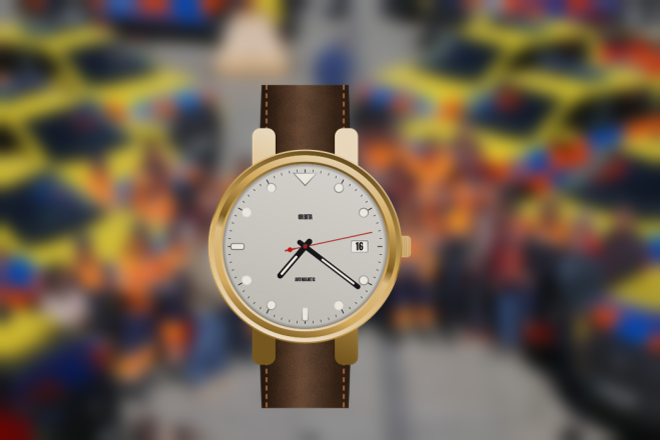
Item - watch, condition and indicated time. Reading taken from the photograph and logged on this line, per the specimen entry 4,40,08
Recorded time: 7,21,13
